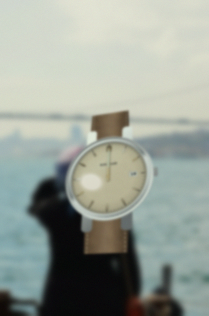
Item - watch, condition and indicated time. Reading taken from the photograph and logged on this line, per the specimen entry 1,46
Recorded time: 12,00
